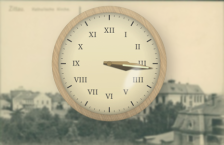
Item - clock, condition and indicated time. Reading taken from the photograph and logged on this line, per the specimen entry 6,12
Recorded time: 3,16
